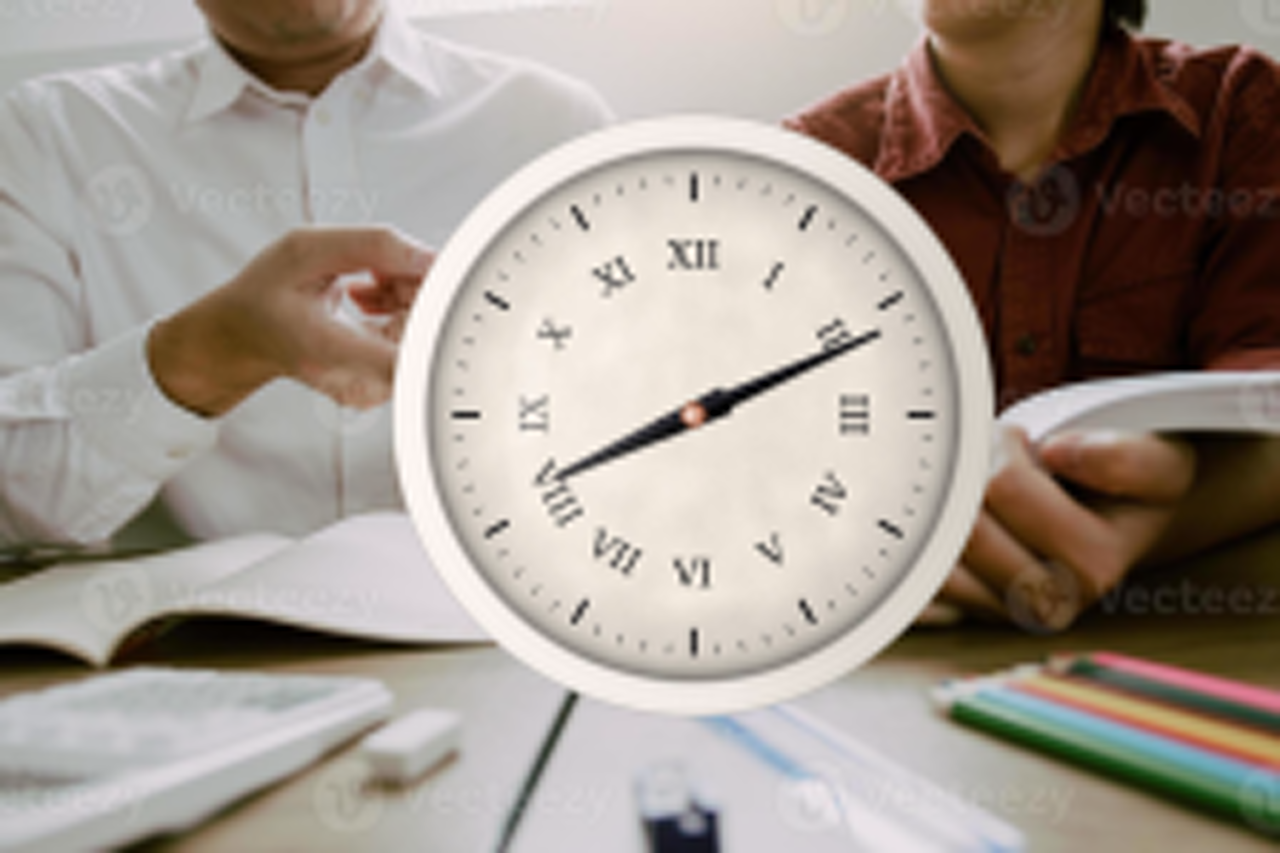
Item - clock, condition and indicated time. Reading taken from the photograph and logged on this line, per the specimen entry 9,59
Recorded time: 8,11
